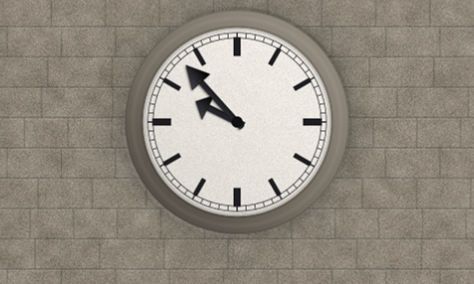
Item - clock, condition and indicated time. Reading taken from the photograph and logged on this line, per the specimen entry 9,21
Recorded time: 9,53
